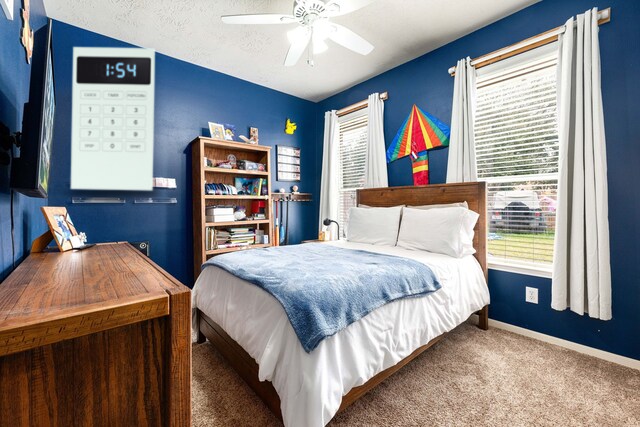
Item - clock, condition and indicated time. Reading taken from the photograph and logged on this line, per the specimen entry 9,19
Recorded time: 1,54
